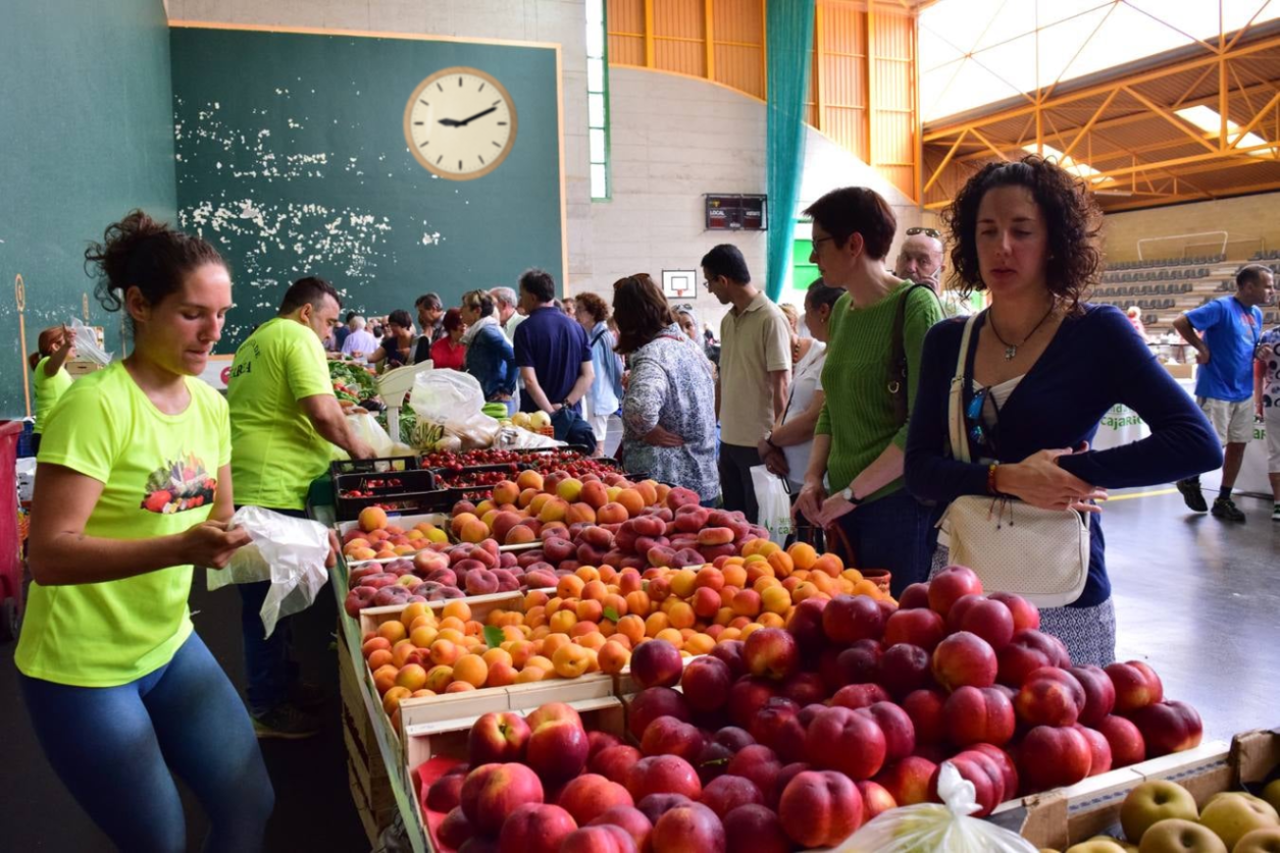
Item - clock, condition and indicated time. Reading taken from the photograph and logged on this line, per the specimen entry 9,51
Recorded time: 9,11
